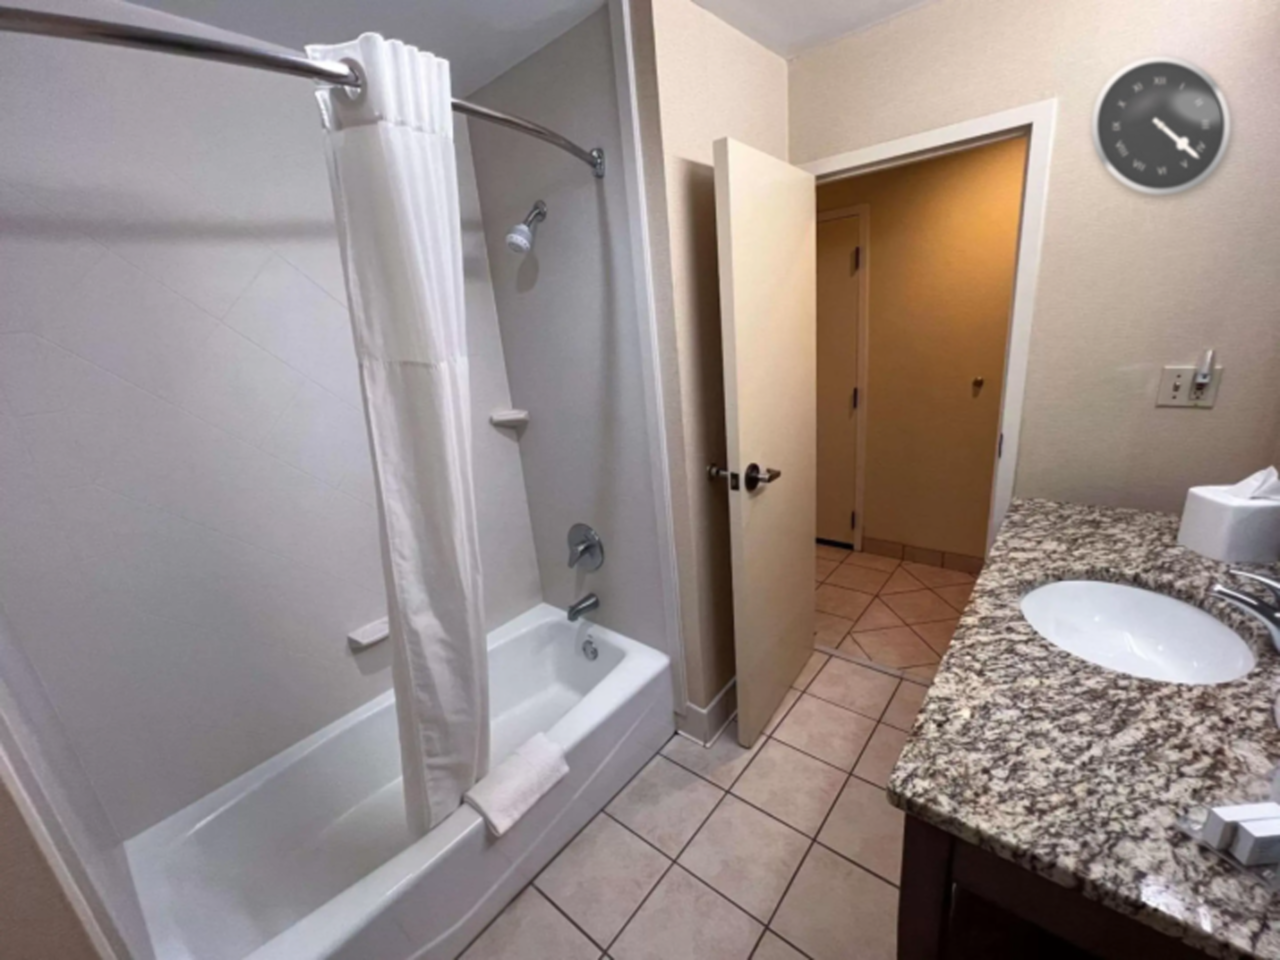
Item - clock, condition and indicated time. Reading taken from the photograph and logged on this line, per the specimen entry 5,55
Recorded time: 4,22
